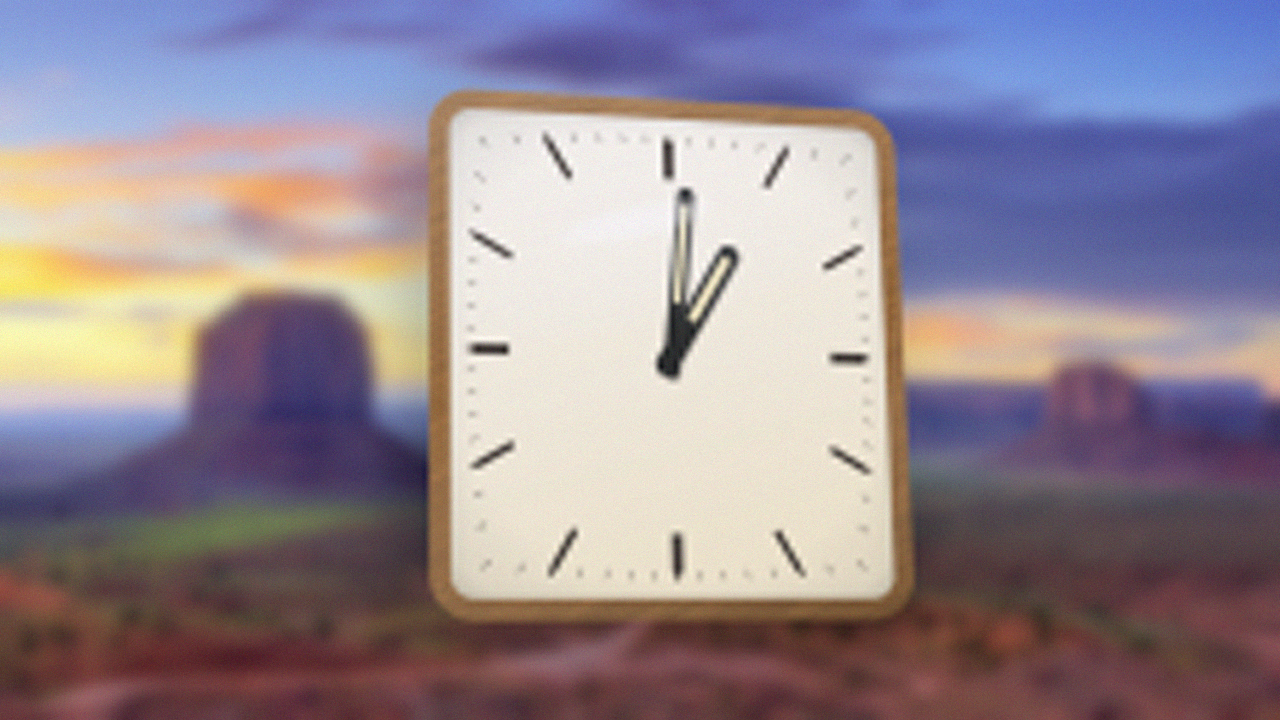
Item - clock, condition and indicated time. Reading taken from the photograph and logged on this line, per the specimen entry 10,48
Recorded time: 1,01
